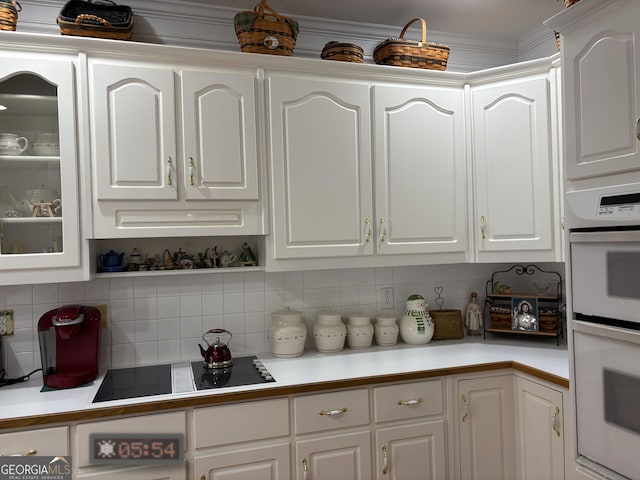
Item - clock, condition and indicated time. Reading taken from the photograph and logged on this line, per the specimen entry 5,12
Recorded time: 5,54
